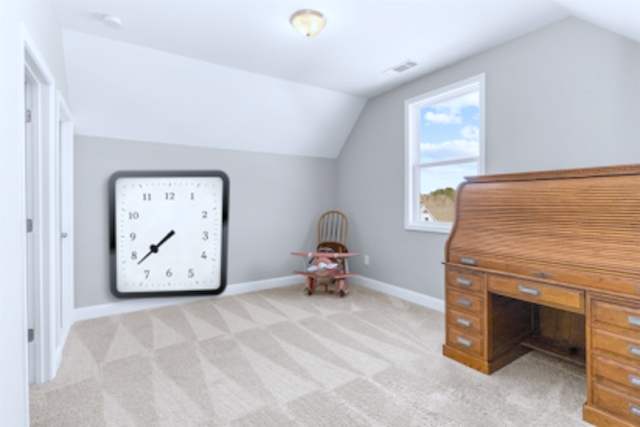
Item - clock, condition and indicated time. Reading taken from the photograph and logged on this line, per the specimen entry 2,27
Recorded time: 7,38
